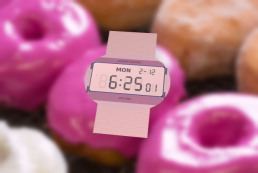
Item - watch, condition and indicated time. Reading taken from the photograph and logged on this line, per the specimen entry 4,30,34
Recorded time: 6,25,01
